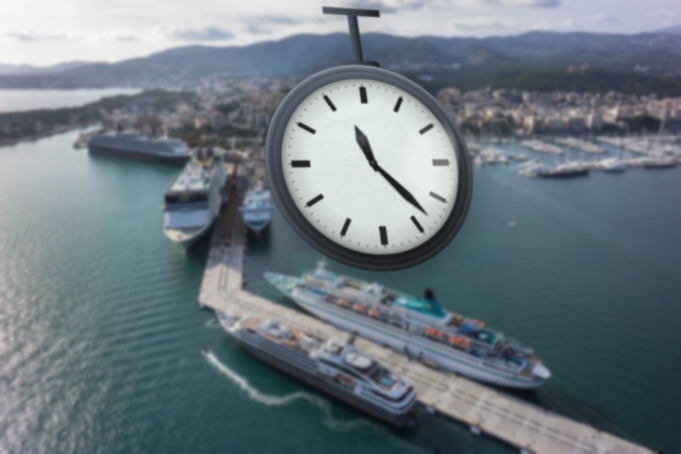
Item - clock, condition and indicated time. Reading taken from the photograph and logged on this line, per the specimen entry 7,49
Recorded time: 11,23
